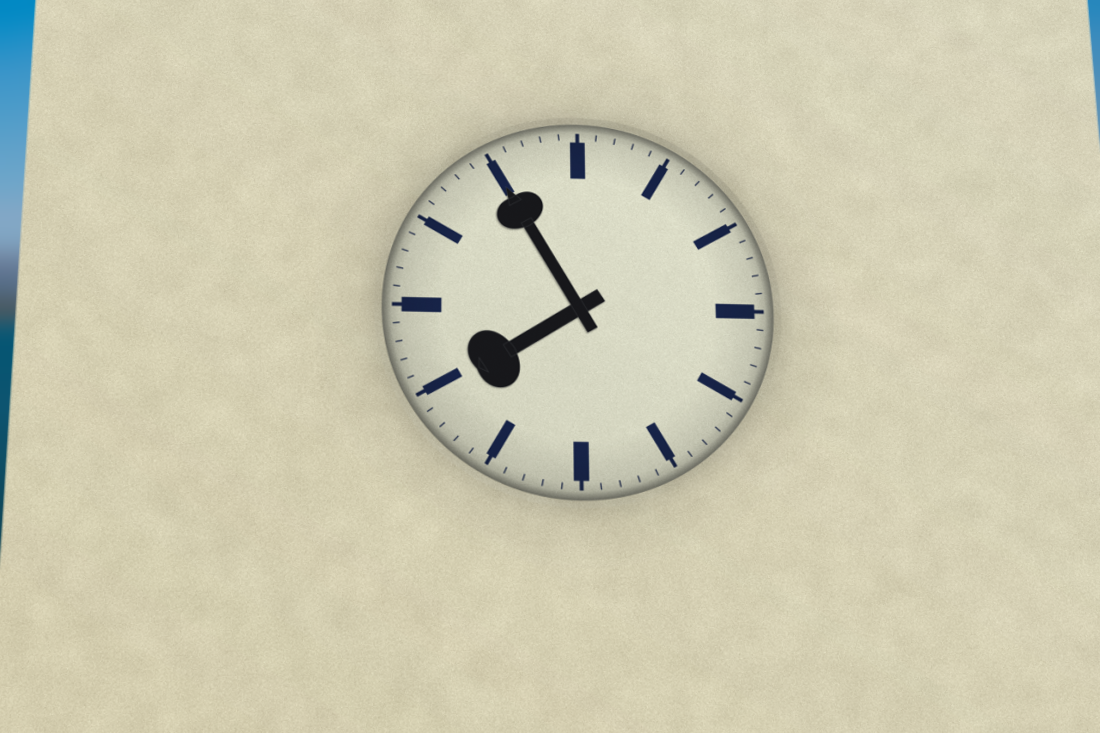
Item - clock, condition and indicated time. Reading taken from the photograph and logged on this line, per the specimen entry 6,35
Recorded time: 7,55
